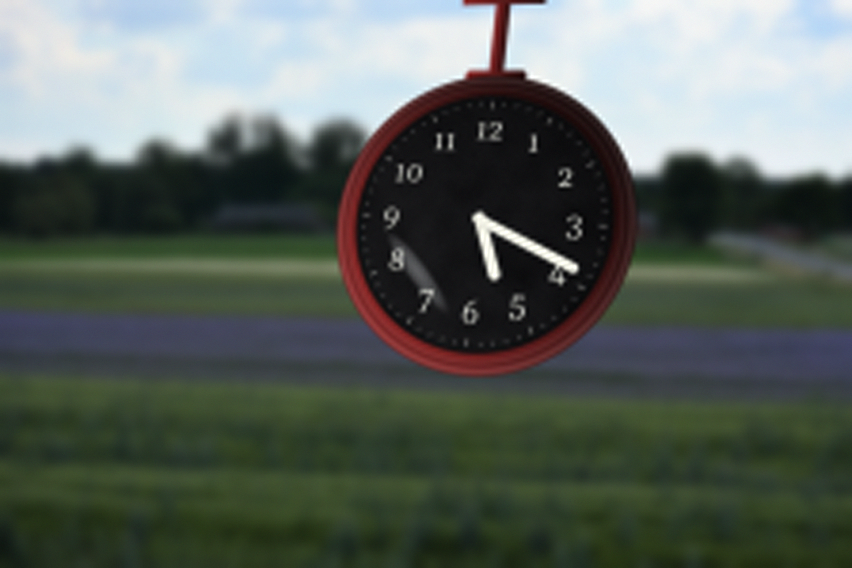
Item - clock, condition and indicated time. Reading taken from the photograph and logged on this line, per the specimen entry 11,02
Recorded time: 5,19
